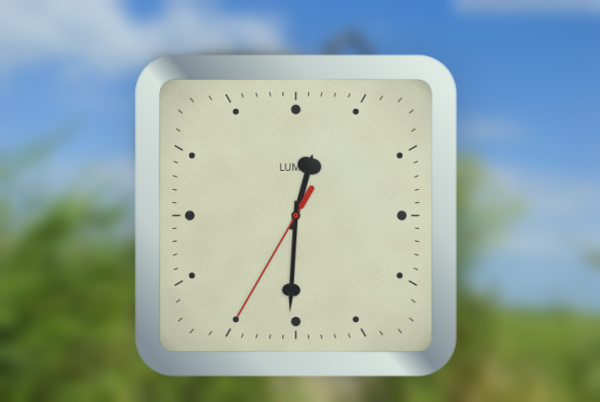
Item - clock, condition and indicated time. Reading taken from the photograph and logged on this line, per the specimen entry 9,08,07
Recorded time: 12,30,35
